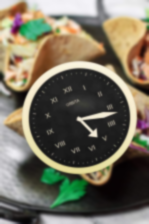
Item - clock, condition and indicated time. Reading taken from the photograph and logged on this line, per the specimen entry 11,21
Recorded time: 5,17
